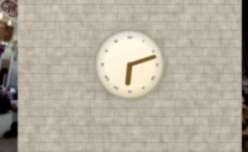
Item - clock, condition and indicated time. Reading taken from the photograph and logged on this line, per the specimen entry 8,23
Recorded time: 6,12
